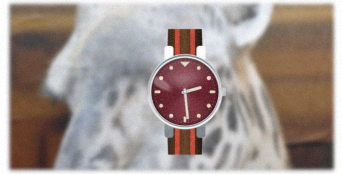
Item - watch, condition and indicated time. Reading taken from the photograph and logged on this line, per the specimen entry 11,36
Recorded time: 2,29
